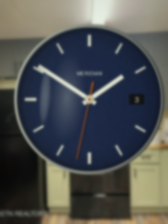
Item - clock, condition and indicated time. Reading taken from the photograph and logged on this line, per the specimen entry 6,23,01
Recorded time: 1,50,32
